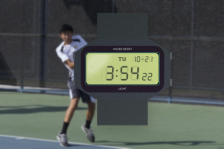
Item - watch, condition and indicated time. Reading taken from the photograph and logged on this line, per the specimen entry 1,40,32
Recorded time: 3,54,22
